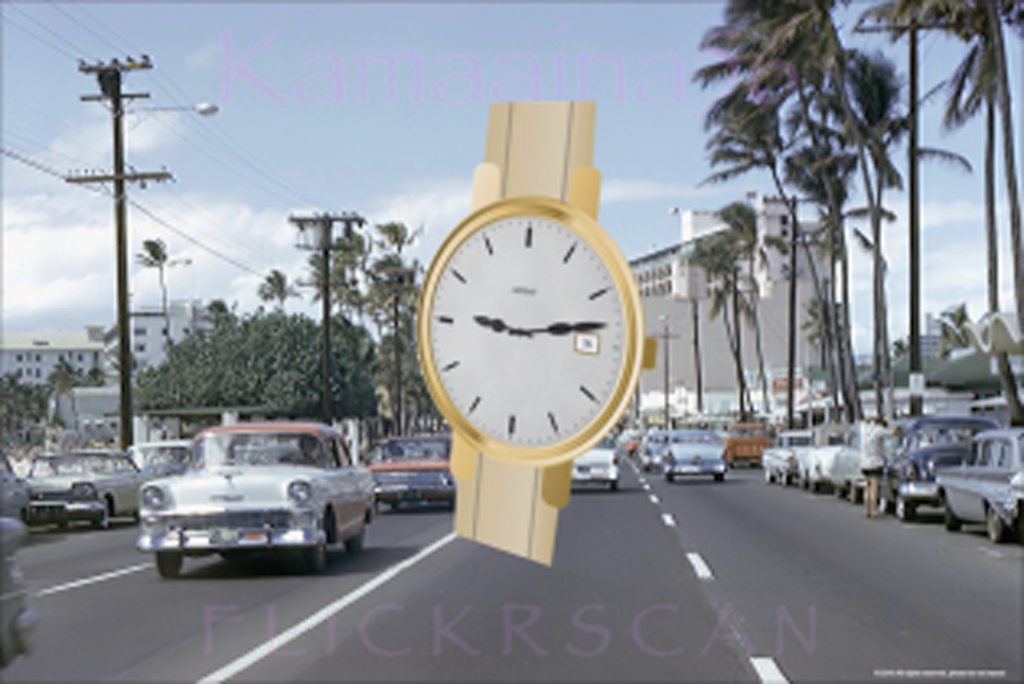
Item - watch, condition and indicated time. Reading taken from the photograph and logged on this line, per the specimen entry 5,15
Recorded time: 9,13
